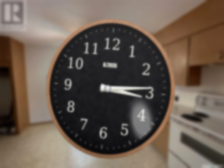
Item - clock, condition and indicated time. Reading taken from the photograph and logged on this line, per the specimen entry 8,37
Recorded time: 3,14
